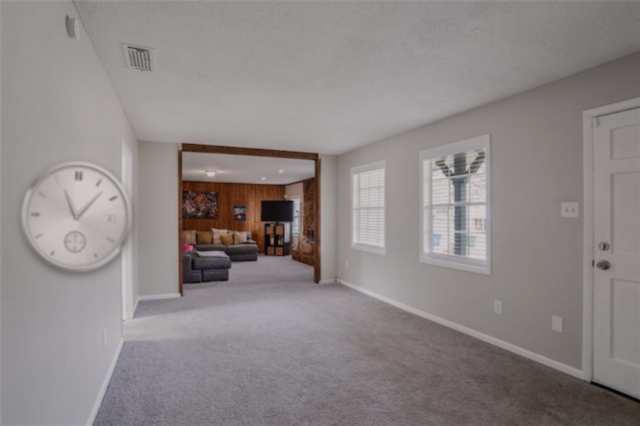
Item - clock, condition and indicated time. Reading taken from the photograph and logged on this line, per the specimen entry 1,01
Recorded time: 11,07
